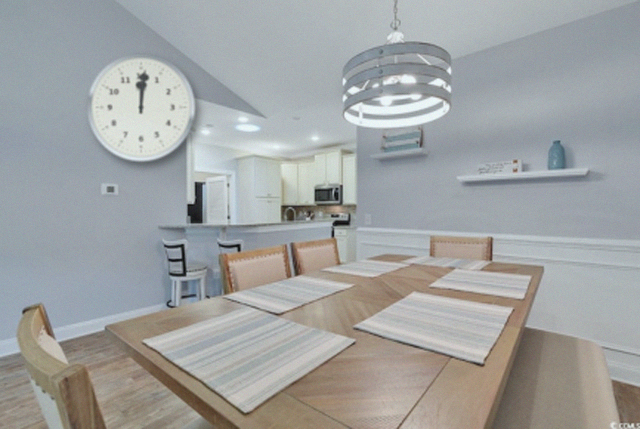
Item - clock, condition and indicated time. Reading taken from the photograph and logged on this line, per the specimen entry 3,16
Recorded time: 12,01
